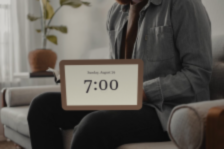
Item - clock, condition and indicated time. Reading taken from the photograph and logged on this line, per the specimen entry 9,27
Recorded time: 7,00
